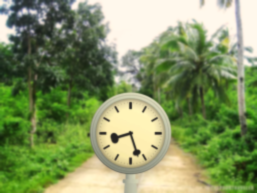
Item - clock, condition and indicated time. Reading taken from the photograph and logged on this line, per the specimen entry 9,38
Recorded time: 8,27
